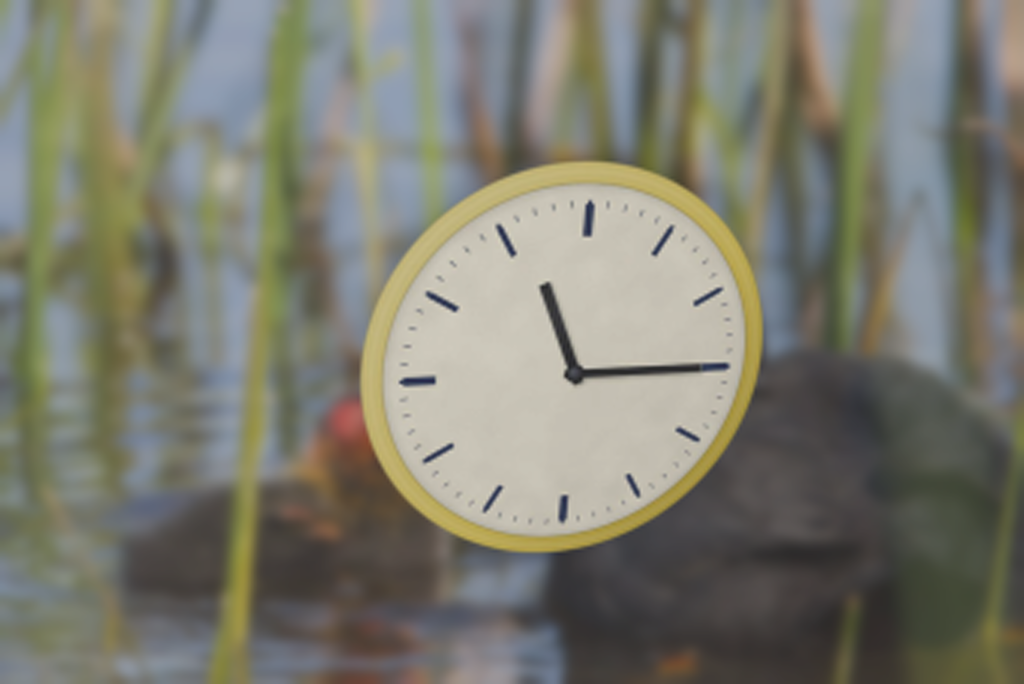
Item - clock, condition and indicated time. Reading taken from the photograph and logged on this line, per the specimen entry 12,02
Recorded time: 11,15
